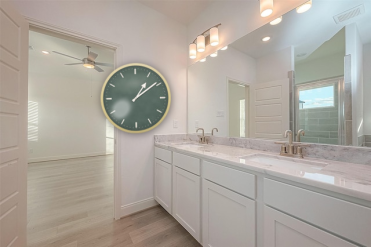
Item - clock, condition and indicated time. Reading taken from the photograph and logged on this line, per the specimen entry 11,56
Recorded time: 1,09
